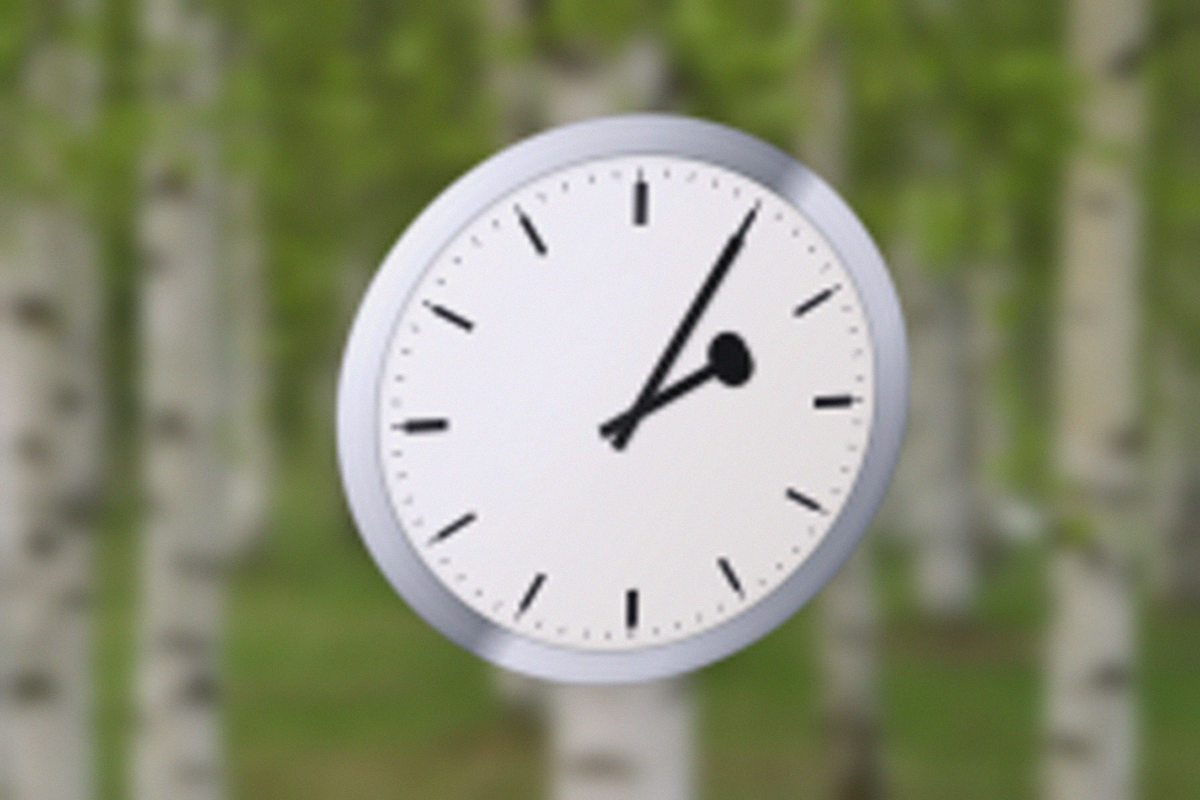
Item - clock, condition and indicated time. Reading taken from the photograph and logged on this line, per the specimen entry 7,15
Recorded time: 2,05
